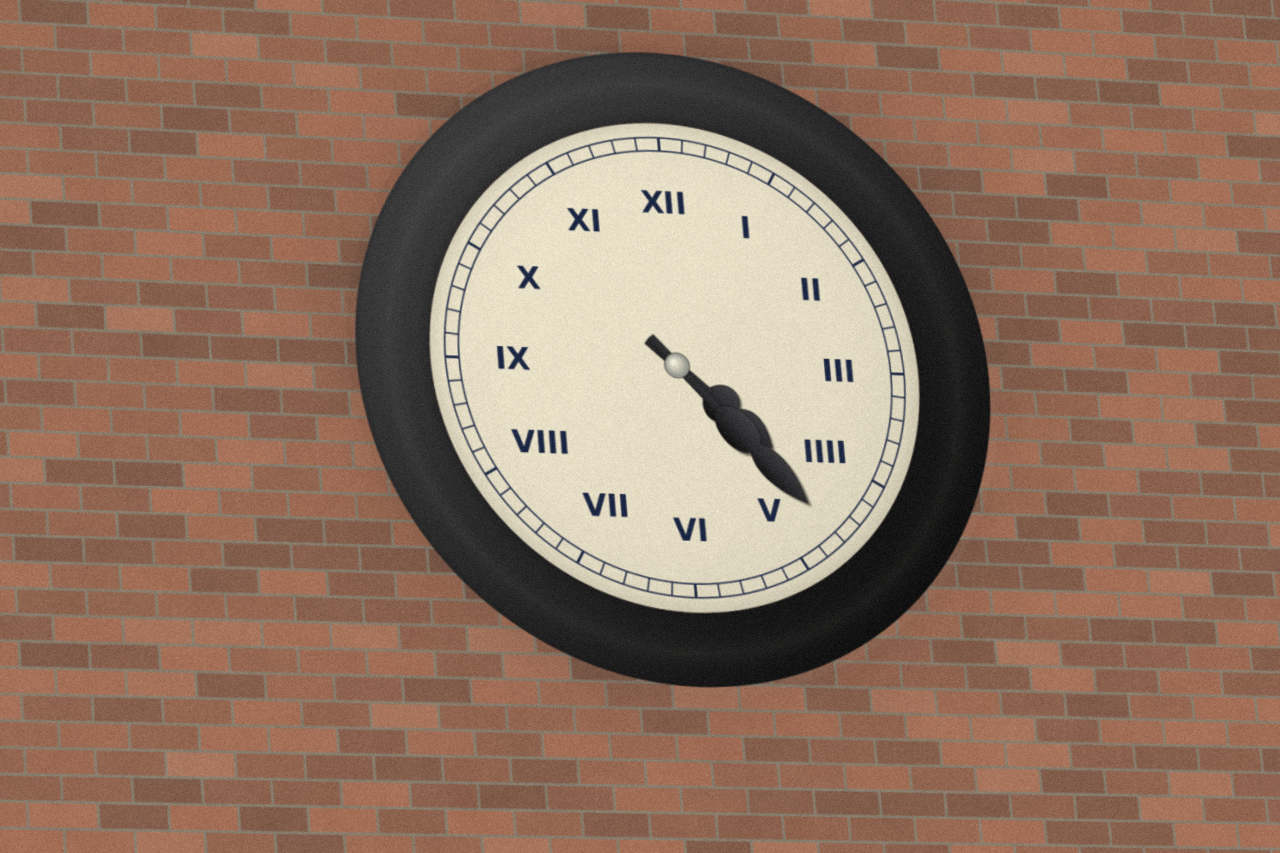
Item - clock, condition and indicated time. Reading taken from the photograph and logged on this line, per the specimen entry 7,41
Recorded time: 4,23
